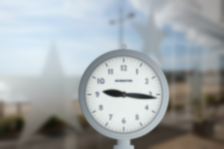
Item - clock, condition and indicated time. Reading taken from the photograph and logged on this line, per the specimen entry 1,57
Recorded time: 9,16
